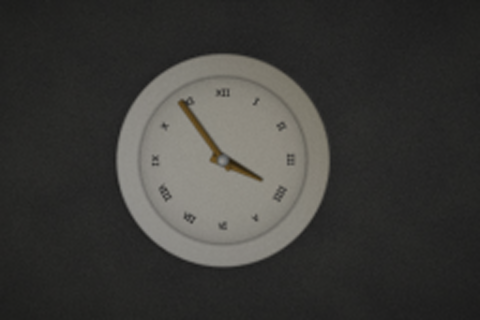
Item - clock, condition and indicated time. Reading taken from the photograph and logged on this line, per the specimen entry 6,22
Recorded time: 3,54
